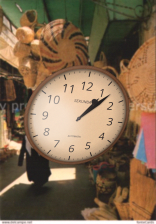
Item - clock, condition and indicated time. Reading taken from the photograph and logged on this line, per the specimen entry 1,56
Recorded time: 1,07
